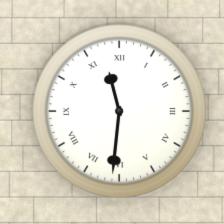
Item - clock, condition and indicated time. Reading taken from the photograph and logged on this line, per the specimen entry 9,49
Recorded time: 11,31
